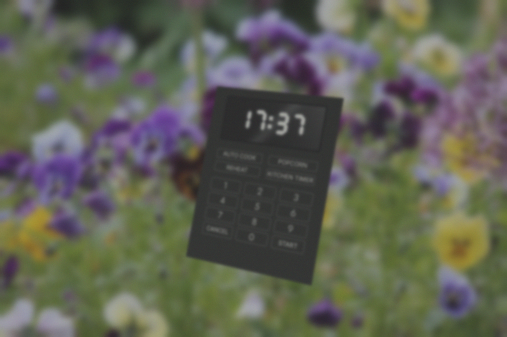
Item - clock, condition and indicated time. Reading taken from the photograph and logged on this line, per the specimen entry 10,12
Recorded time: 17,37
